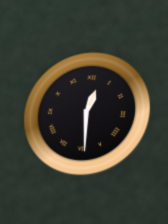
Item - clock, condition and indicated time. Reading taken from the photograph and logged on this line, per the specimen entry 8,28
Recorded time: 12,29
